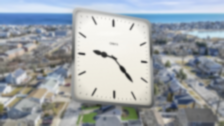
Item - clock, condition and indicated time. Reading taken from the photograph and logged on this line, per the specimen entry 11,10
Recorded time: 9,23
